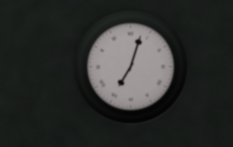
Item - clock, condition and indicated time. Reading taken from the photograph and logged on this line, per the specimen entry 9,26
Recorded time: 7,03
